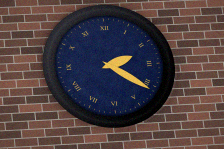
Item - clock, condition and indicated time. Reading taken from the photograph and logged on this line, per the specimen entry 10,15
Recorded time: 2,21
